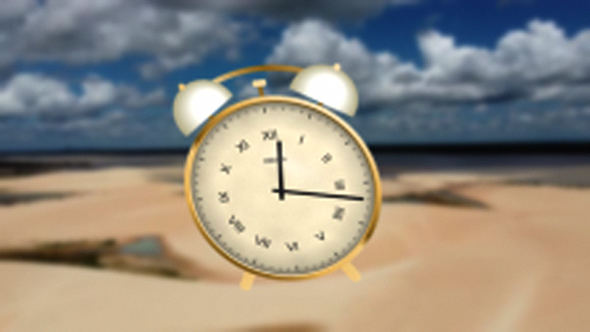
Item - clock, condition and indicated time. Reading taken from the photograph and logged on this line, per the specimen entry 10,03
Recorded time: 12,17
